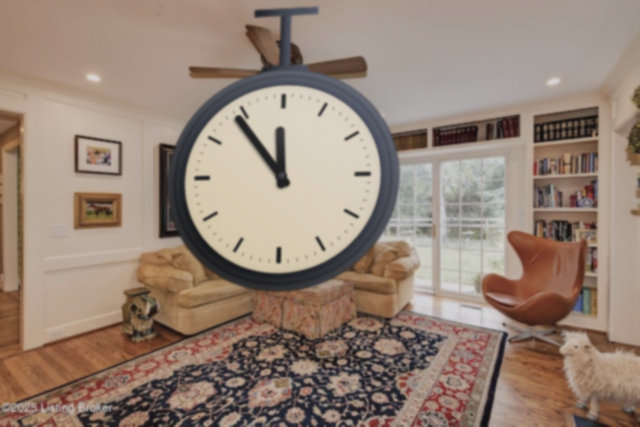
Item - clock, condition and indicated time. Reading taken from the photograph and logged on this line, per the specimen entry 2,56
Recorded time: 11,54
